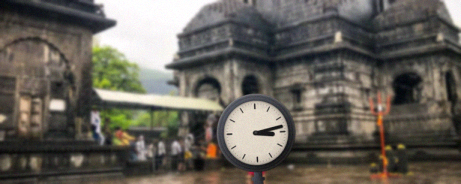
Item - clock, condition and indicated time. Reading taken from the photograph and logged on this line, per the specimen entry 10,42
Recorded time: 3,13
